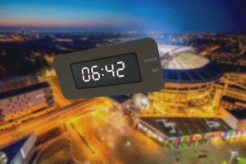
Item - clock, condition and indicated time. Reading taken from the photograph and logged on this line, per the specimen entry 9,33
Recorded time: 6,42
